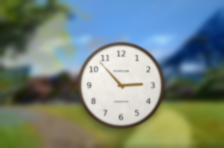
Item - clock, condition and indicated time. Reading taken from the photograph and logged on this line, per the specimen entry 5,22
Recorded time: 2,53
